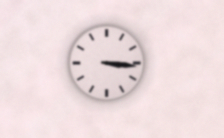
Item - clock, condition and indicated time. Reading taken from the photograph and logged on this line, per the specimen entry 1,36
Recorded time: 3,16
